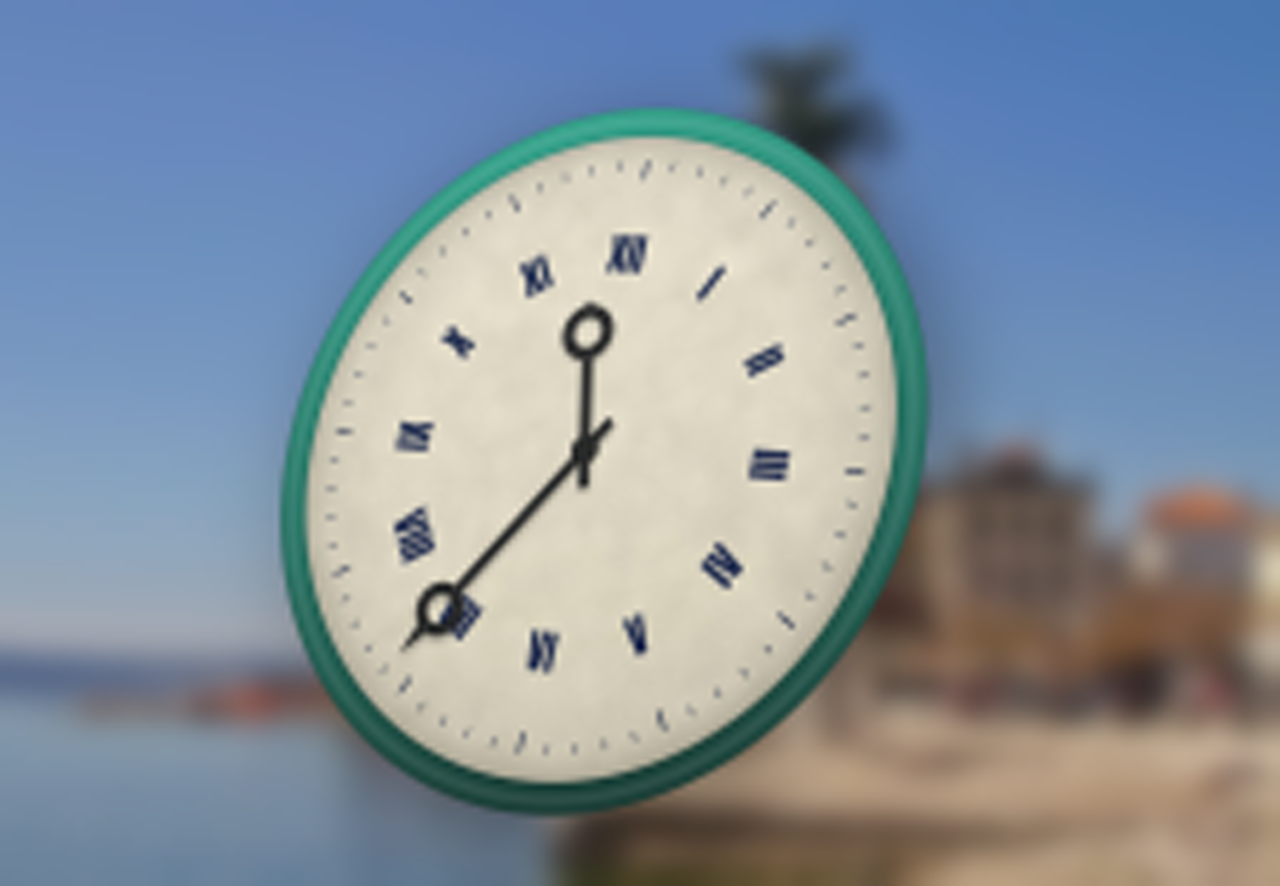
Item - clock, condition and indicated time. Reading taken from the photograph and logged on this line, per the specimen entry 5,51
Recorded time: 11,36
